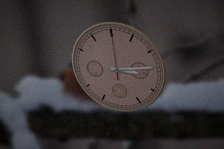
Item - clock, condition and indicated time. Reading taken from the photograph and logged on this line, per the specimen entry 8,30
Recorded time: 3,14
